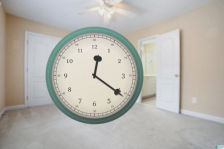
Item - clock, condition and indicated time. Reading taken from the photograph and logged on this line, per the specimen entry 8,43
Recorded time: 12,21
